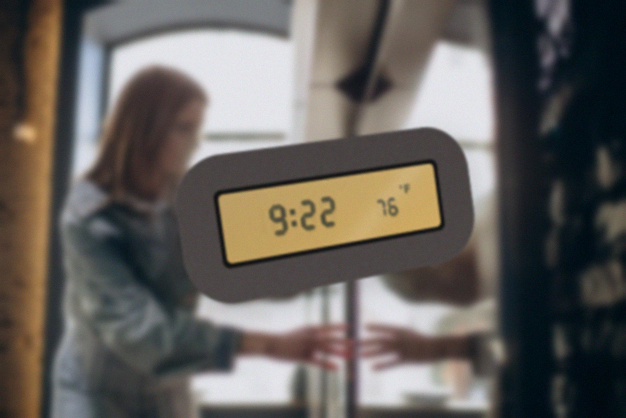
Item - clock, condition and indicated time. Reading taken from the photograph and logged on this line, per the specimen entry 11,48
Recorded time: 9,22
